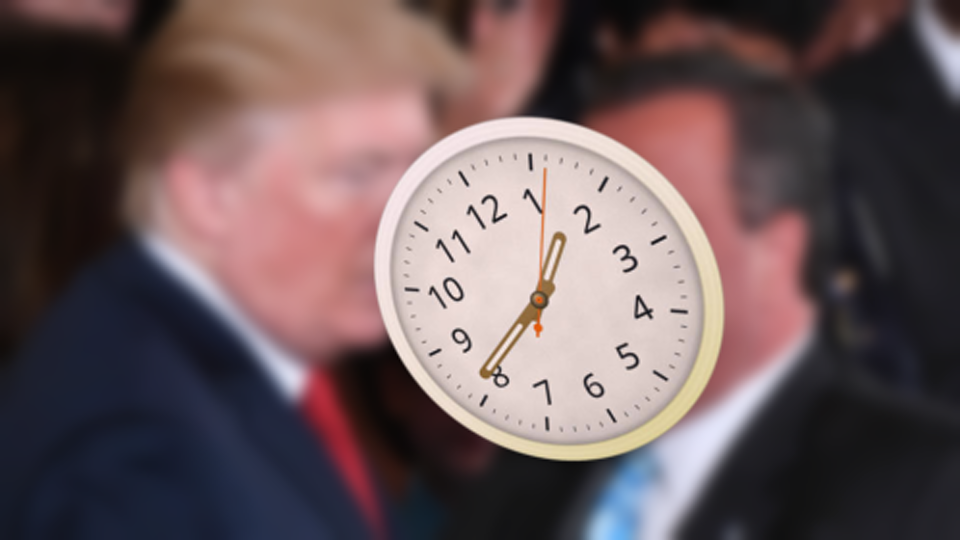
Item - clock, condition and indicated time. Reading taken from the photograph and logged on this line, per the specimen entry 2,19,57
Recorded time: 1,41,06
